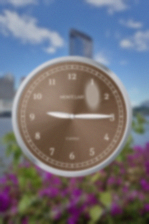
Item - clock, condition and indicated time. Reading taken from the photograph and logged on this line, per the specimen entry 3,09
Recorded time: 9,15
